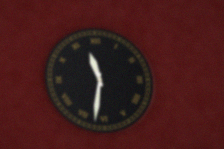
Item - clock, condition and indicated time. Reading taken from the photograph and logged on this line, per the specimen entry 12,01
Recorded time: 11,32
